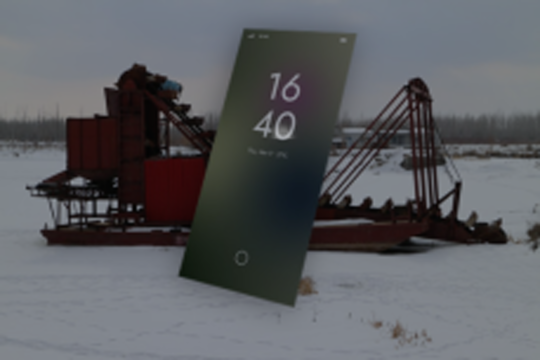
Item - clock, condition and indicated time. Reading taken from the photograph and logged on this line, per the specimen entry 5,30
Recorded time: 16,40
